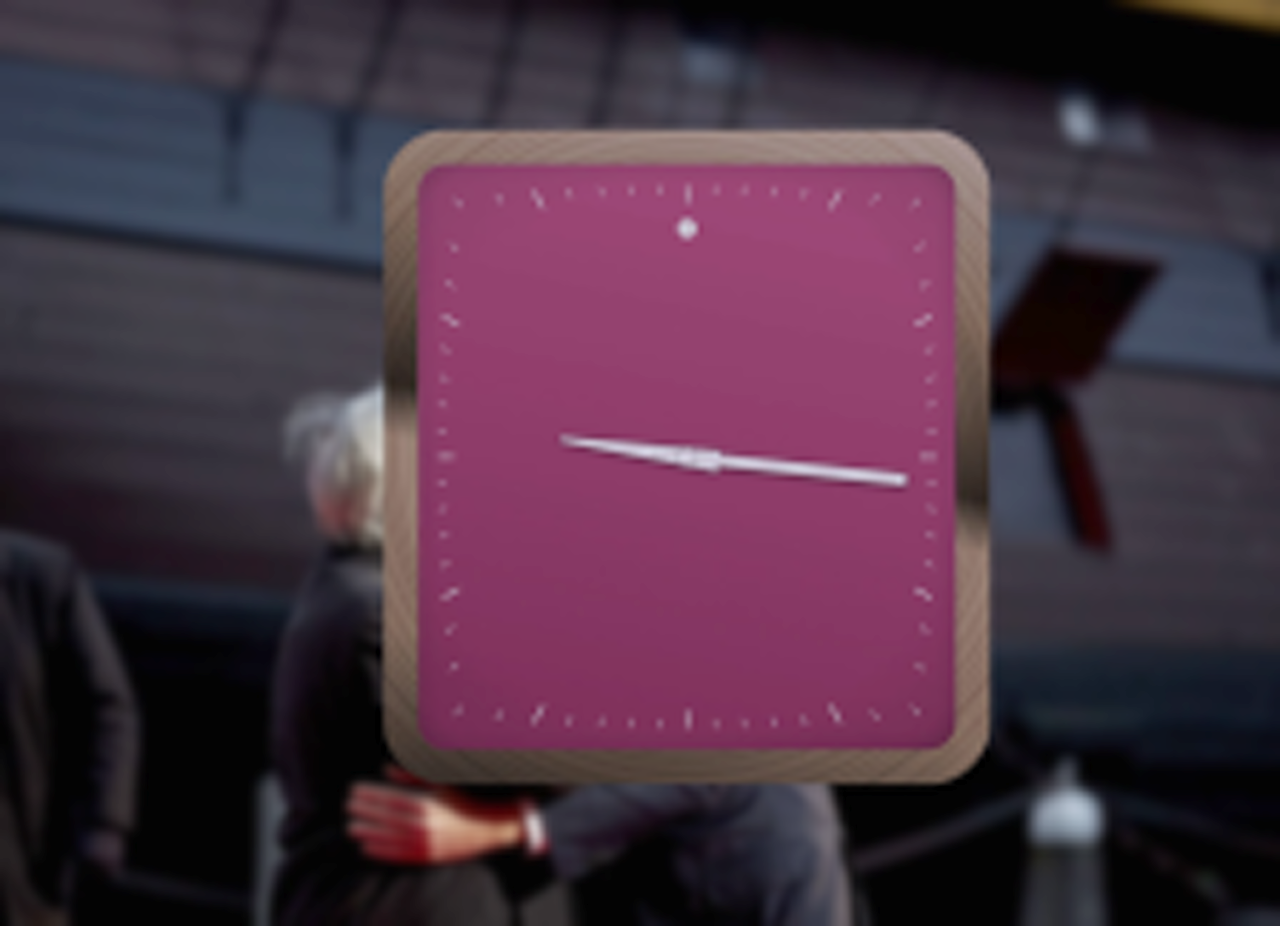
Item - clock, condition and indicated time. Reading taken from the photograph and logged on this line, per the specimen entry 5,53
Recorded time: 9,16
